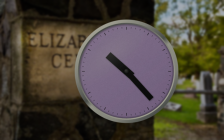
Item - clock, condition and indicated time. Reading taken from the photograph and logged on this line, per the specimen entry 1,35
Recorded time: 10,23
